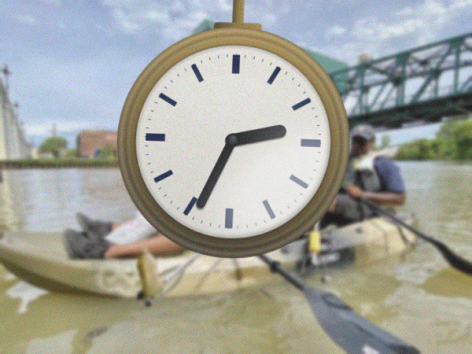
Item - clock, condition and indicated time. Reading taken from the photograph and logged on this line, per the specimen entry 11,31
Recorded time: 2,34
